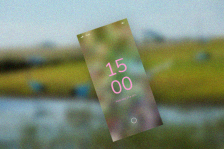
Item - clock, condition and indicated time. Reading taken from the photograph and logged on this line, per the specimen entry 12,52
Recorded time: 15,00
